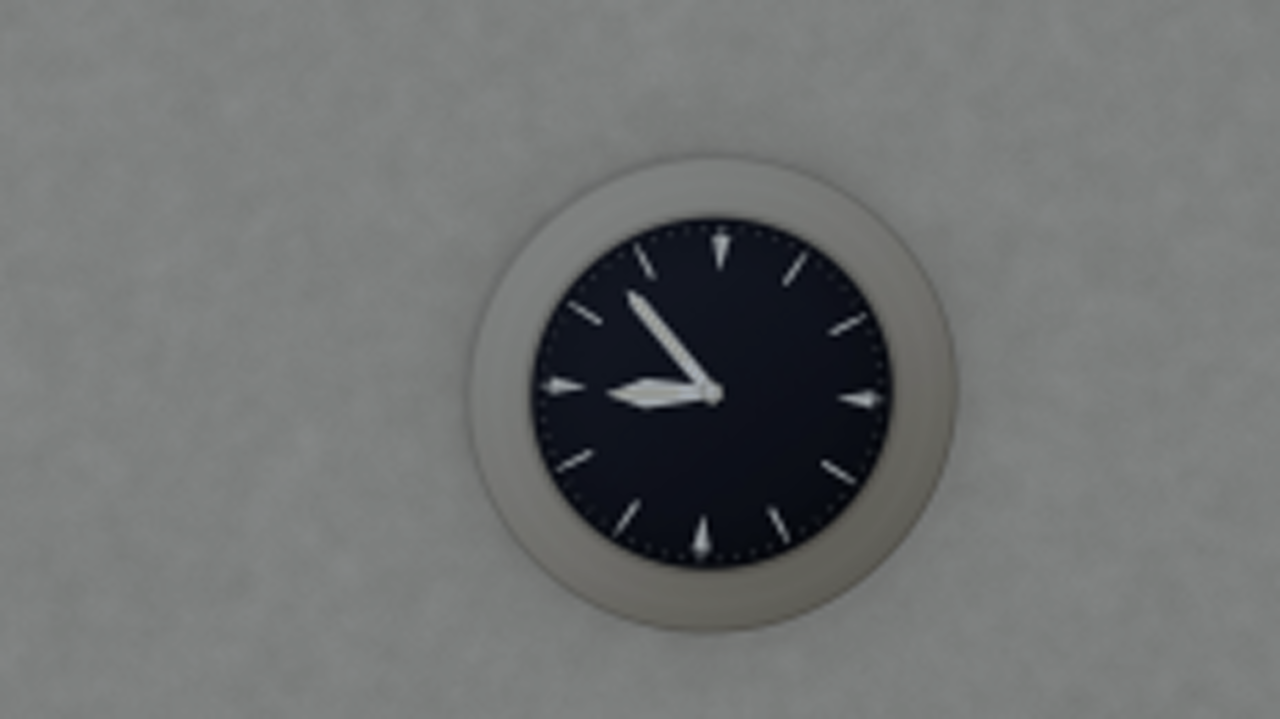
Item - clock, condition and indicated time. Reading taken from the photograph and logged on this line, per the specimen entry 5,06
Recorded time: 8,53
